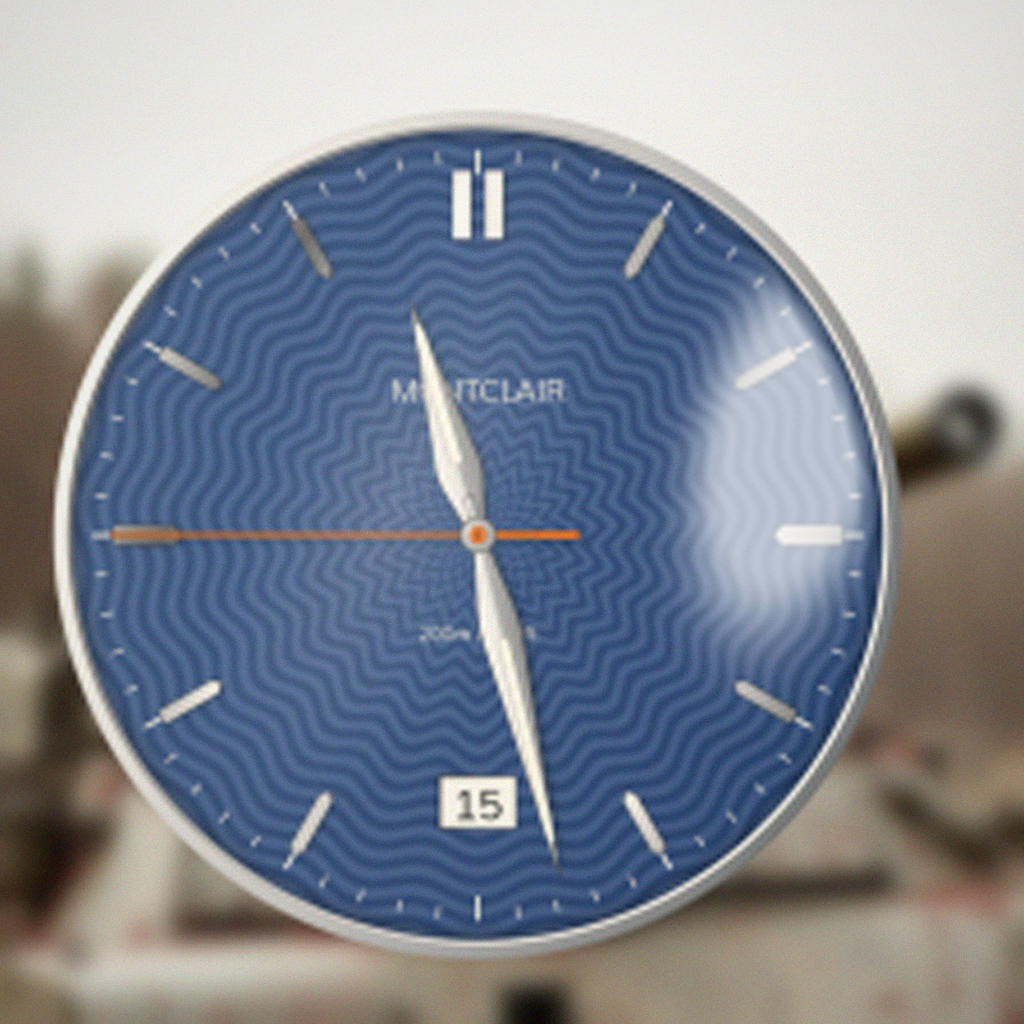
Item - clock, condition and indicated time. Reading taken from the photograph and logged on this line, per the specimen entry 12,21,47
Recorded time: 11,27,45
